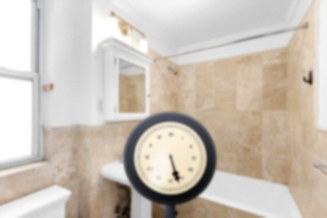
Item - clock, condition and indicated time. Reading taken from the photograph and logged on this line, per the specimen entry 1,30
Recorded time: 5,27
